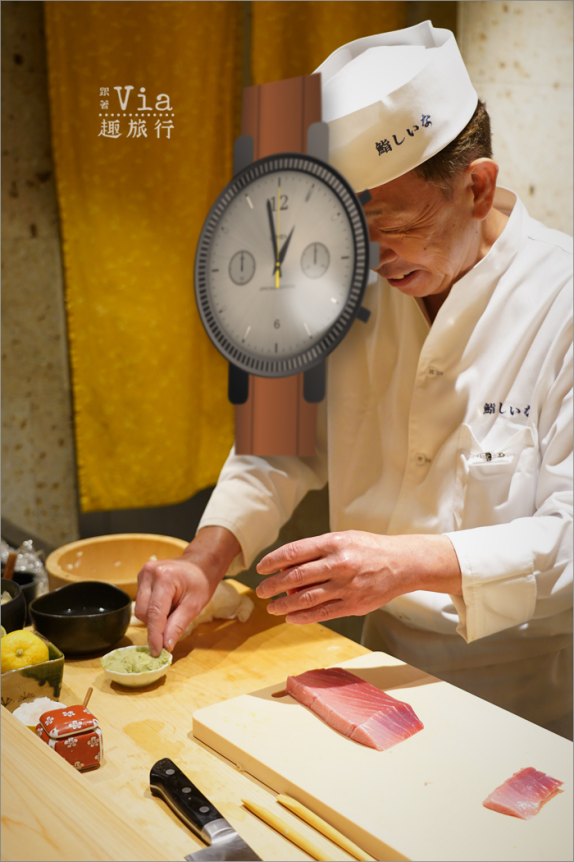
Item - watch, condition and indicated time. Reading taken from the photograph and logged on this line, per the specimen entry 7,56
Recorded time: 12,58
